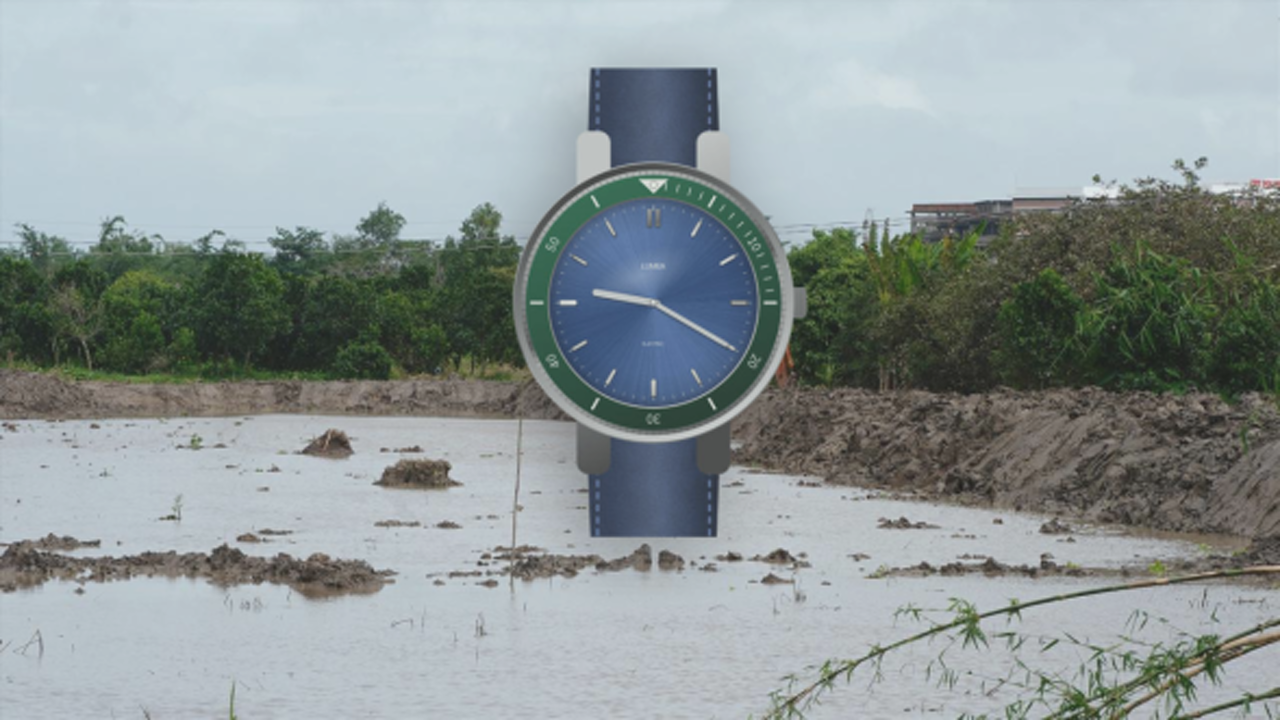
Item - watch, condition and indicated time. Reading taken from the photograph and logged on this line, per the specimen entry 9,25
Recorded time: 9,20
